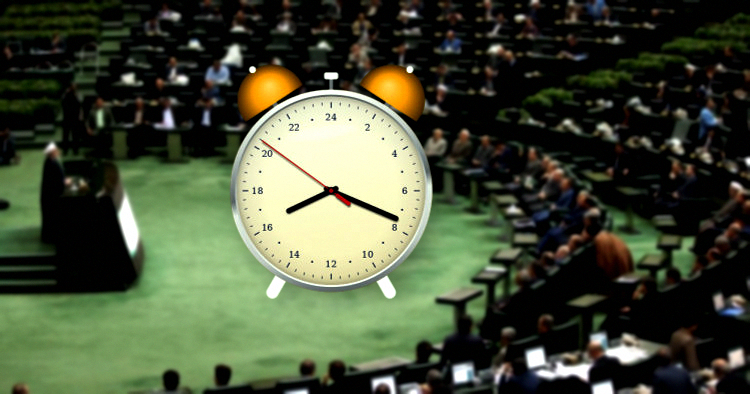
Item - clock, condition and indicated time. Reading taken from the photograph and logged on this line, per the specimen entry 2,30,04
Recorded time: 16,18,51
